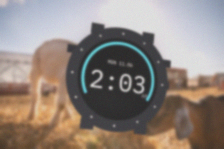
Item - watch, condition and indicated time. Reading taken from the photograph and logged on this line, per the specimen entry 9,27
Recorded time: 2,03
